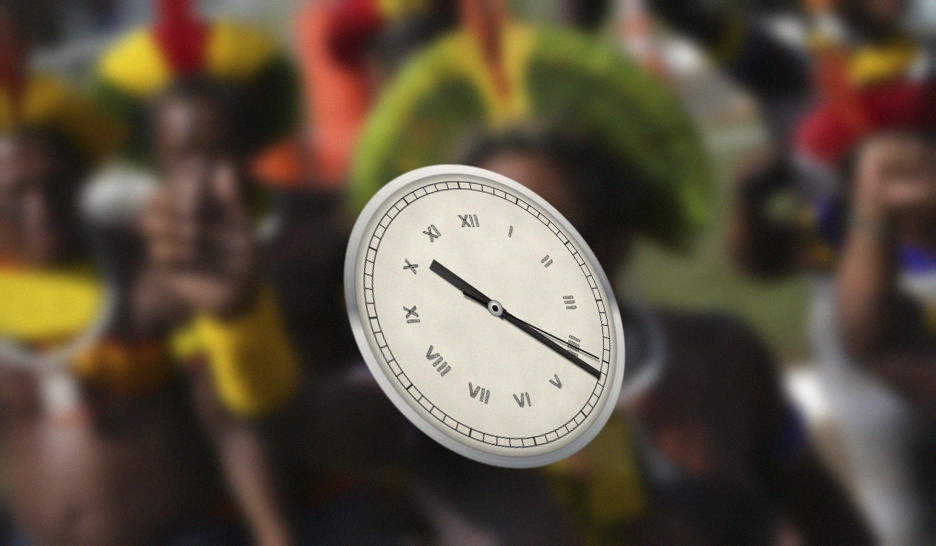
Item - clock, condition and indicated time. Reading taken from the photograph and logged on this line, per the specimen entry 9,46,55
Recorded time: 10,21,20
